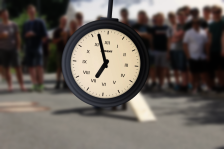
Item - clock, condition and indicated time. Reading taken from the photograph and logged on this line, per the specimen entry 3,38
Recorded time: 6,57
